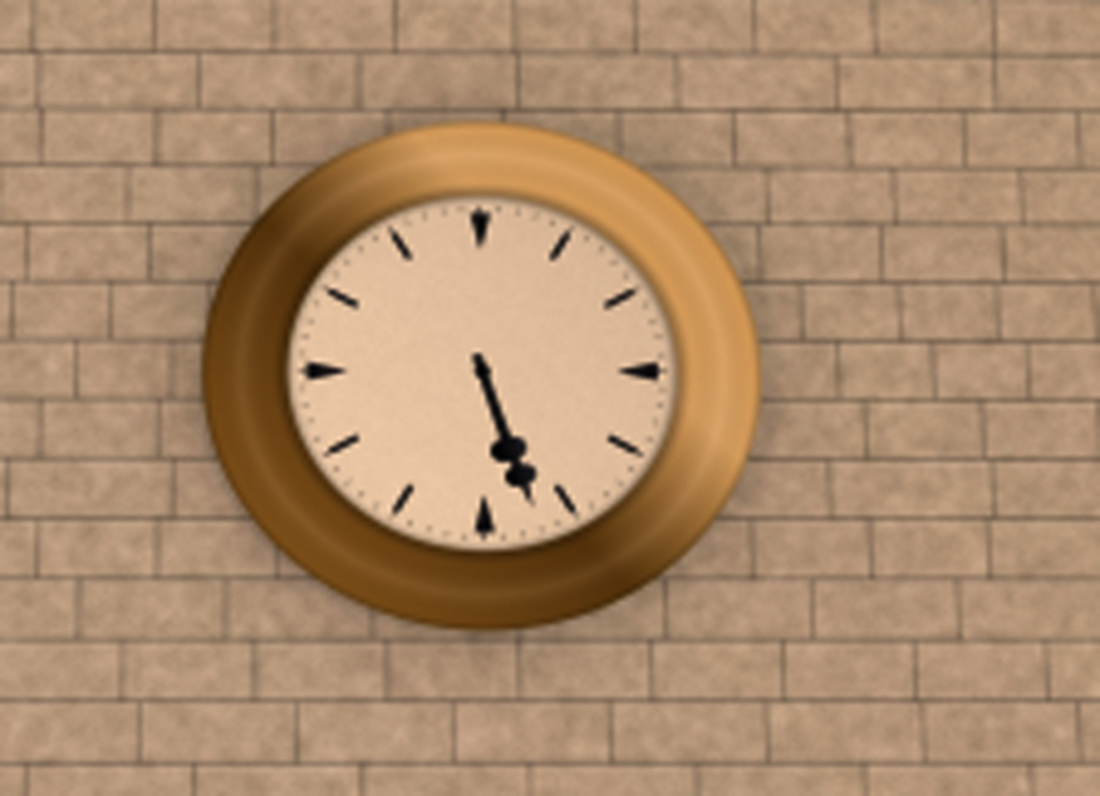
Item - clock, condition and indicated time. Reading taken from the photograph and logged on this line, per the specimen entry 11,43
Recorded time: 5,27
